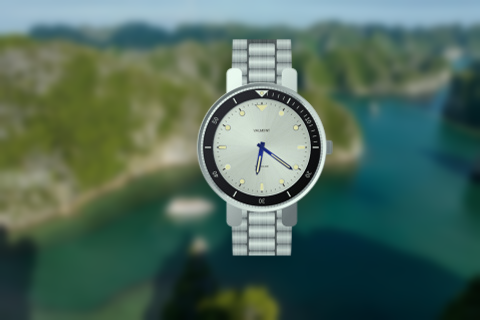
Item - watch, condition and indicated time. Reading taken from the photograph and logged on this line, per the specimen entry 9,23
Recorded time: 6,21
